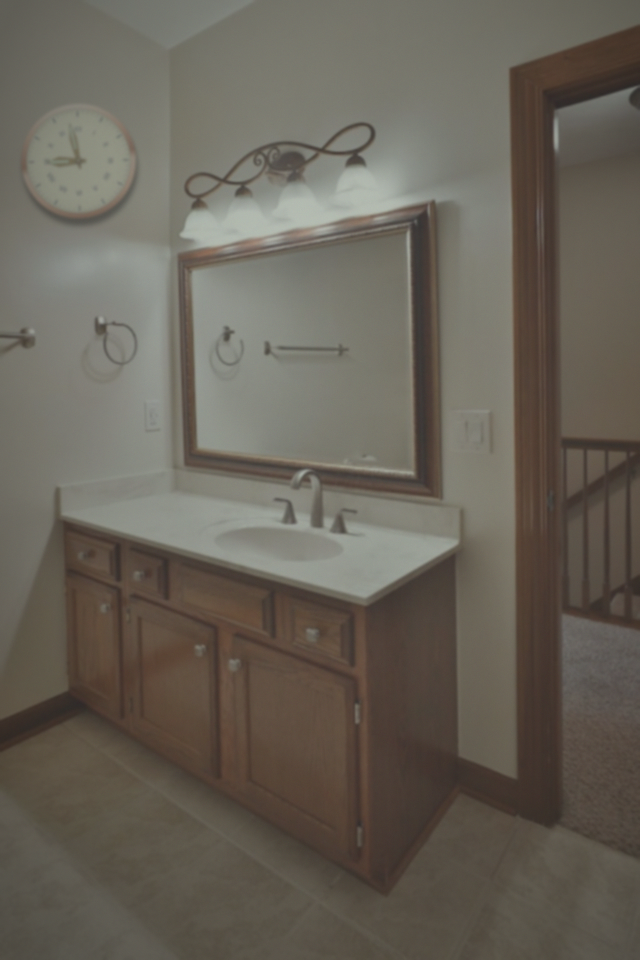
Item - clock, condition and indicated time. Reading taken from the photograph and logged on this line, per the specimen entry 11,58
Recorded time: 8,58
